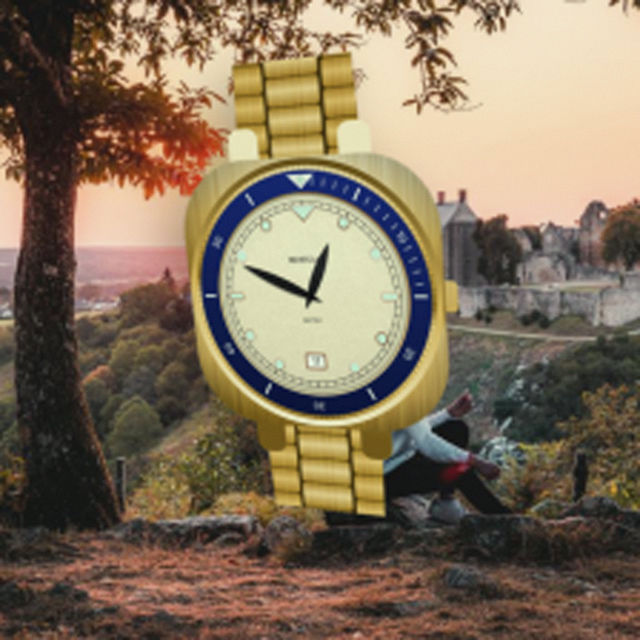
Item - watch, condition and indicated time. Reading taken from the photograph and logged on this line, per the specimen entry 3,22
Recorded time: 12,49
